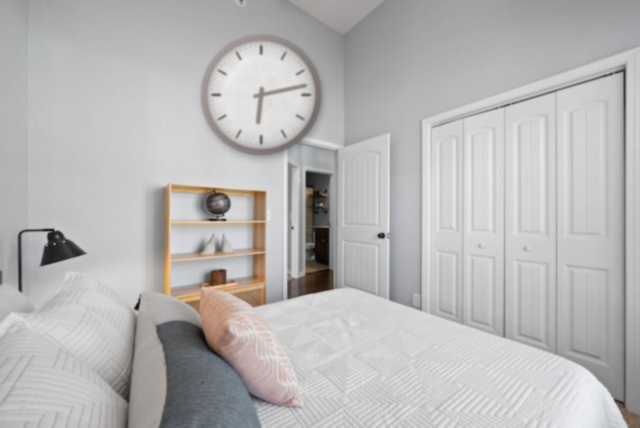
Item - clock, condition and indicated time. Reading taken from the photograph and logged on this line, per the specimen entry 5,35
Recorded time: 6,13
